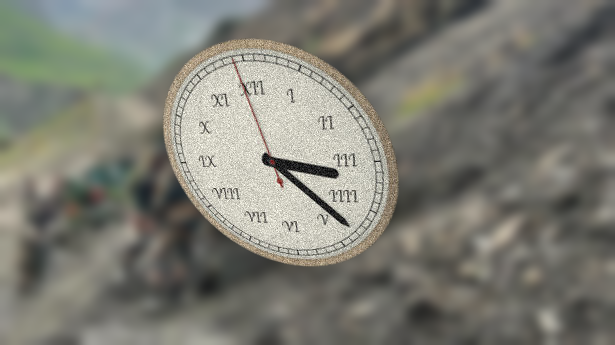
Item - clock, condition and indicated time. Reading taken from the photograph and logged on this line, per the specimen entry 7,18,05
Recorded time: 3,22,59
